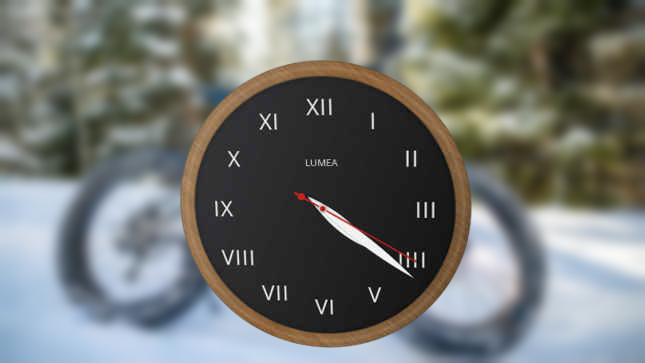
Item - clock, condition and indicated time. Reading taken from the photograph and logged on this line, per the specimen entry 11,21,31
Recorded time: 4,21,20
